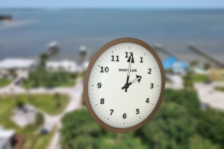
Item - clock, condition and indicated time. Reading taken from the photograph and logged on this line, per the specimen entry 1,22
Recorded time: 2,01
